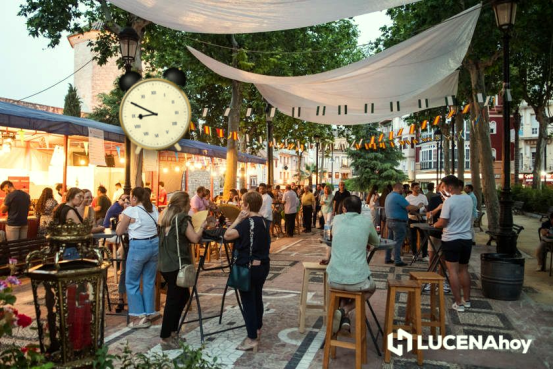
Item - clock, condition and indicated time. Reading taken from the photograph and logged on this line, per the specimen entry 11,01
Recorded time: 8,50
